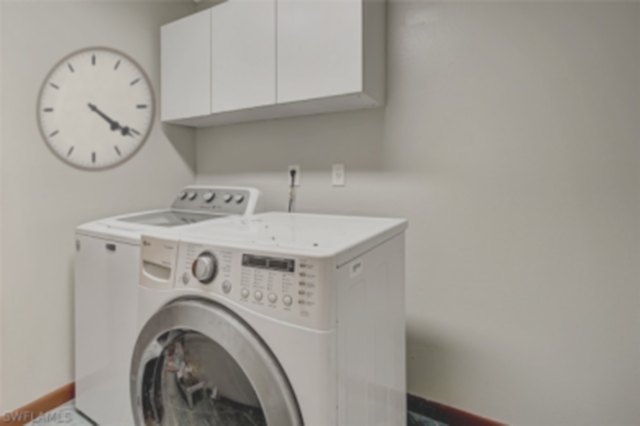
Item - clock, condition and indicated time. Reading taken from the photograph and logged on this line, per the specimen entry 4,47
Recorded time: 4,21
